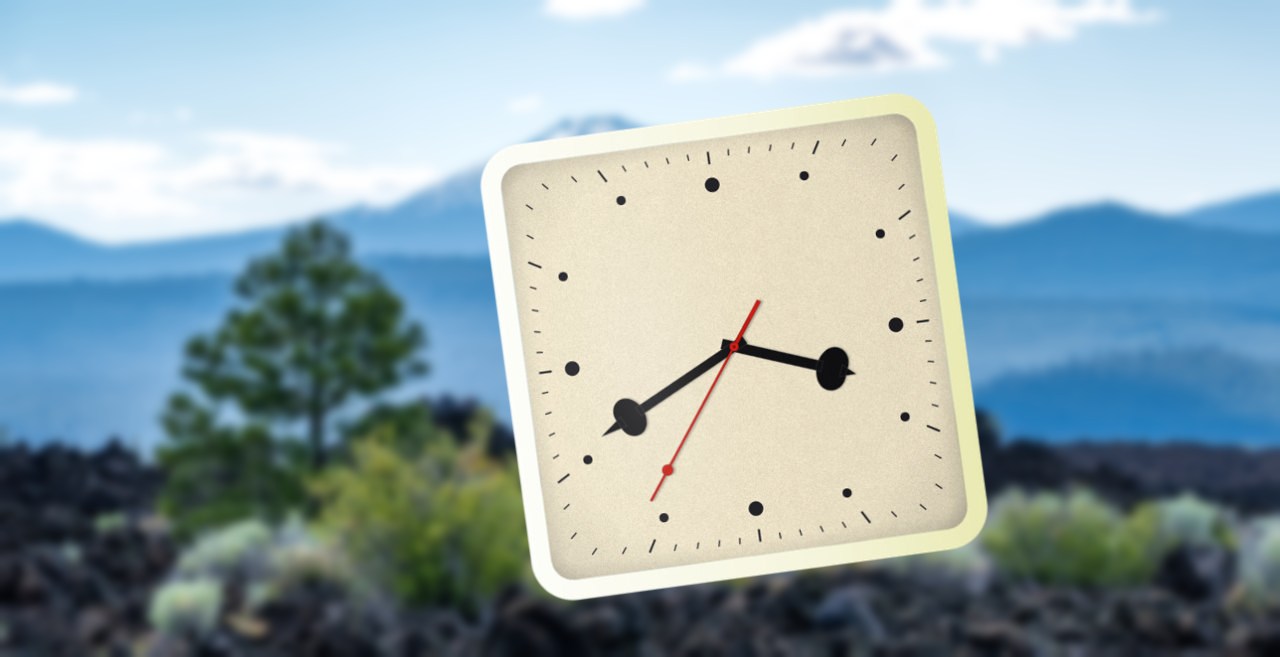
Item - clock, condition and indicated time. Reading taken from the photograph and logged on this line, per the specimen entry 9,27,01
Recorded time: 3,40,36
